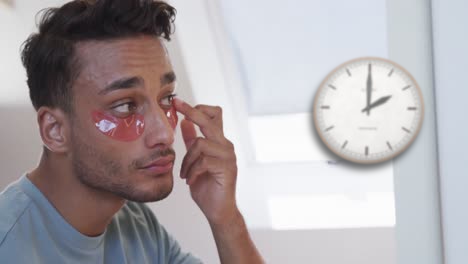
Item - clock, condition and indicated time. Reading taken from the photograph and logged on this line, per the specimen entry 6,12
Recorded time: 2,00
